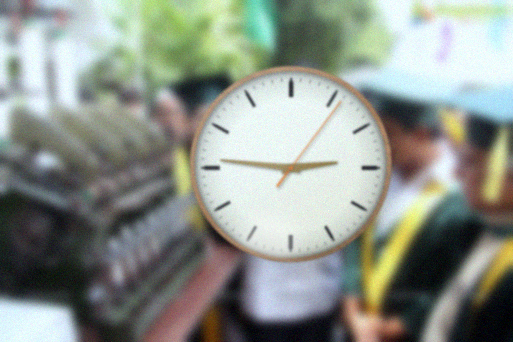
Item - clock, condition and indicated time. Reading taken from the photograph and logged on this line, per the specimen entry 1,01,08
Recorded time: 2,46,06
